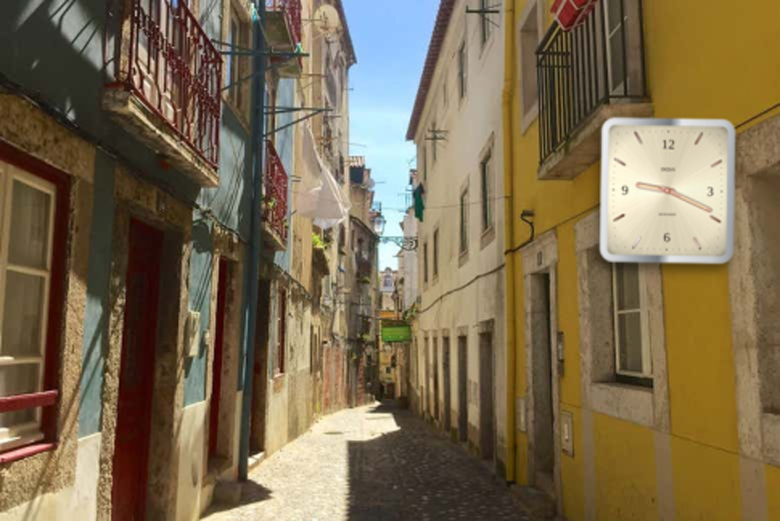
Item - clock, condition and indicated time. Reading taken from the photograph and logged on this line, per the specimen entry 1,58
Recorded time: 9,19
